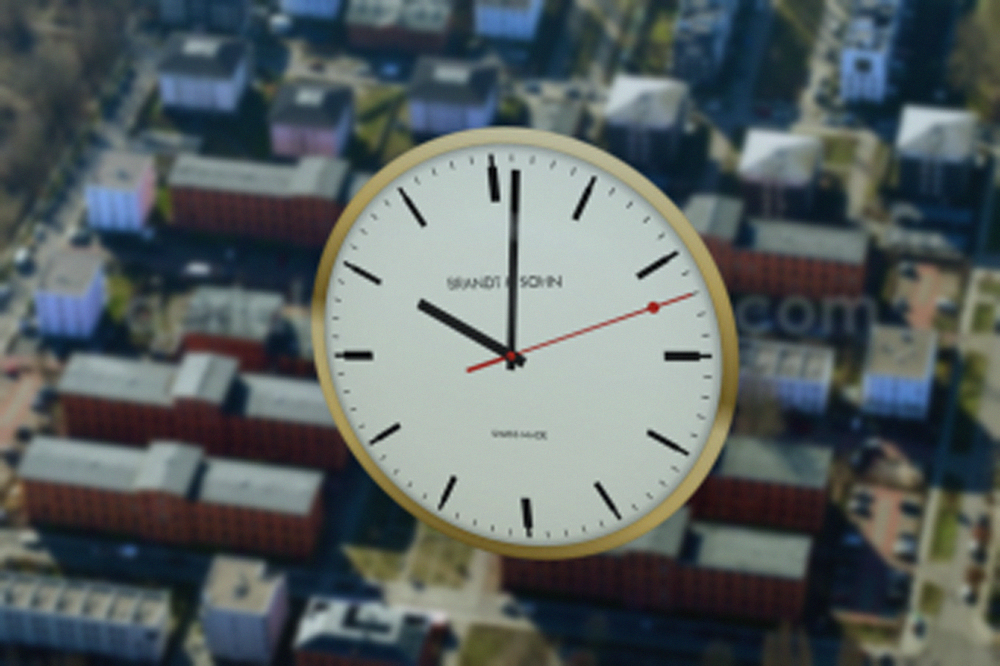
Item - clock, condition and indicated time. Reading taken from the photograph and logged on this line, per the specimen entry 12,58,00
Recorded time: 10,01,12
